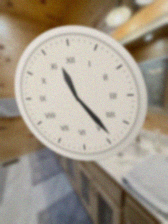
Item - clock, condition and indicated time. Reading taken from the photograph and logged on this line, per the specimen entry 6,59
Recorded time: 11,24
